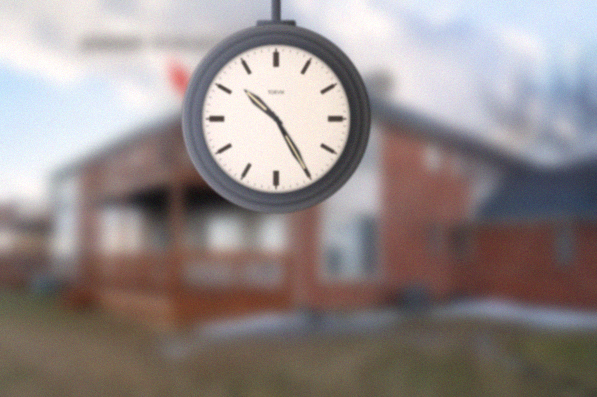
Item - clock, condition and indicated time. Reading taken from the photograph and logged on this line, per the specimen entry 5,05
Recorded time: 10,25
